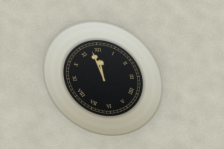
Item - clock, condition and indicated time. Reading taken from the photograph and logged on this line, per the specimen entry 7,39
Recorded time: 11,58
